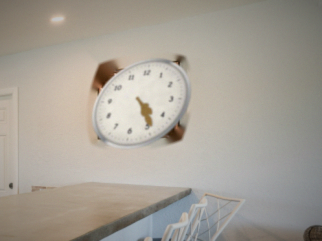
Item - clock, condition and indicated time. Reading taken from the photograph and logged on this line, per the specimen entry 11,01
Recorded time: 4,24
